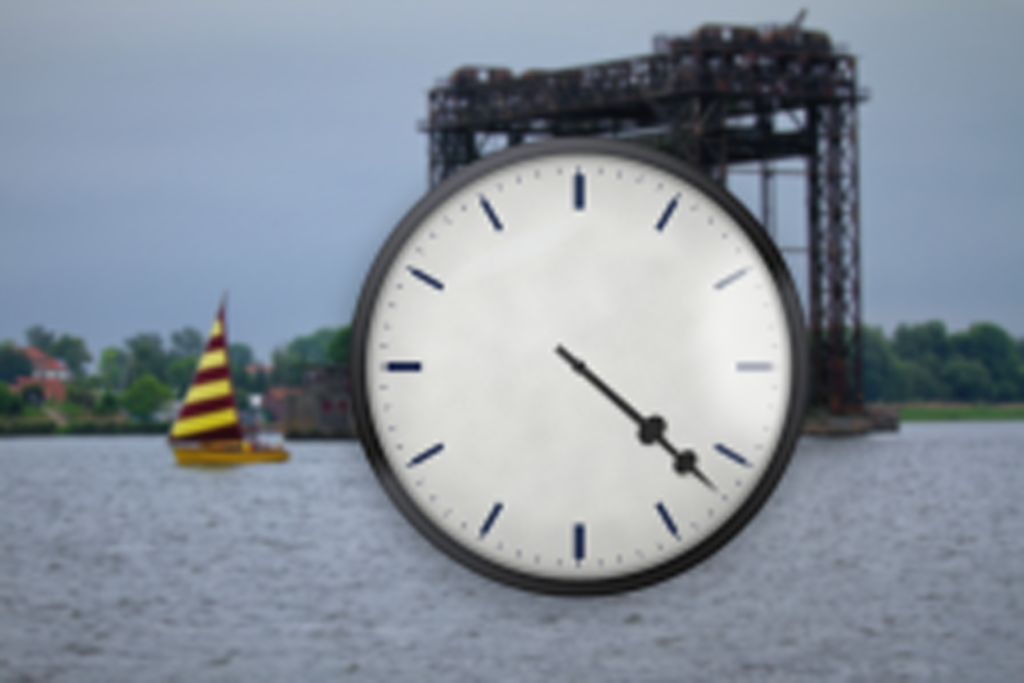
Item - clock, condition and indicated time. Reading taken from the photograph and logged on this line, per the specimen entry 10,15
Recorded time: 4,22
